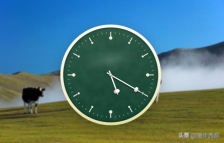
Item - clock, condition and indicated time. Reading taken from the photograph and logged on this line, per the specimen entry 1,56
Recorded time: 5,20
